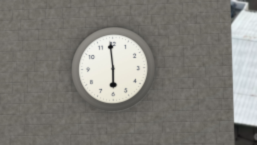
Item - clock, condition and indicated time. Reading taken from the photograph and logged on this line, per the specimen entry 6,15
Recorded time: 5,59
